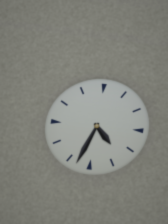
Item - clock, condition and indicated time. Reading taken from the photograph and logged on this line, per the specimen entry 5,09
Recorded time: 4,33
